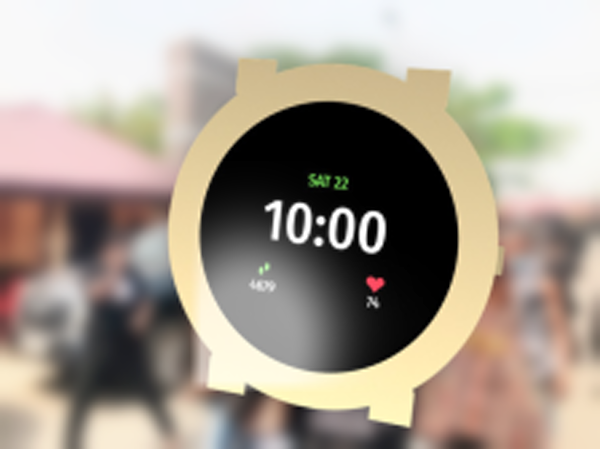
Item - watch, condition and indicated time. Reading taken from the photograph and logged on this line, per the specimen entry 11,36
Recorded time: 10,00
